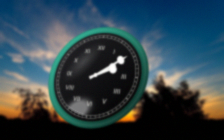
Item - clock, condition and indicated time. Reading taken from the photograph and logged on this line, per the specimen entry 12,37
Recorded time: 2,09
